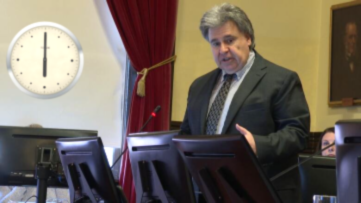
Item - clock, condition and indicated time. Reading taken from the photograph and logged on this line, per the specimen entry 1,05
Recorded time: 6,00
